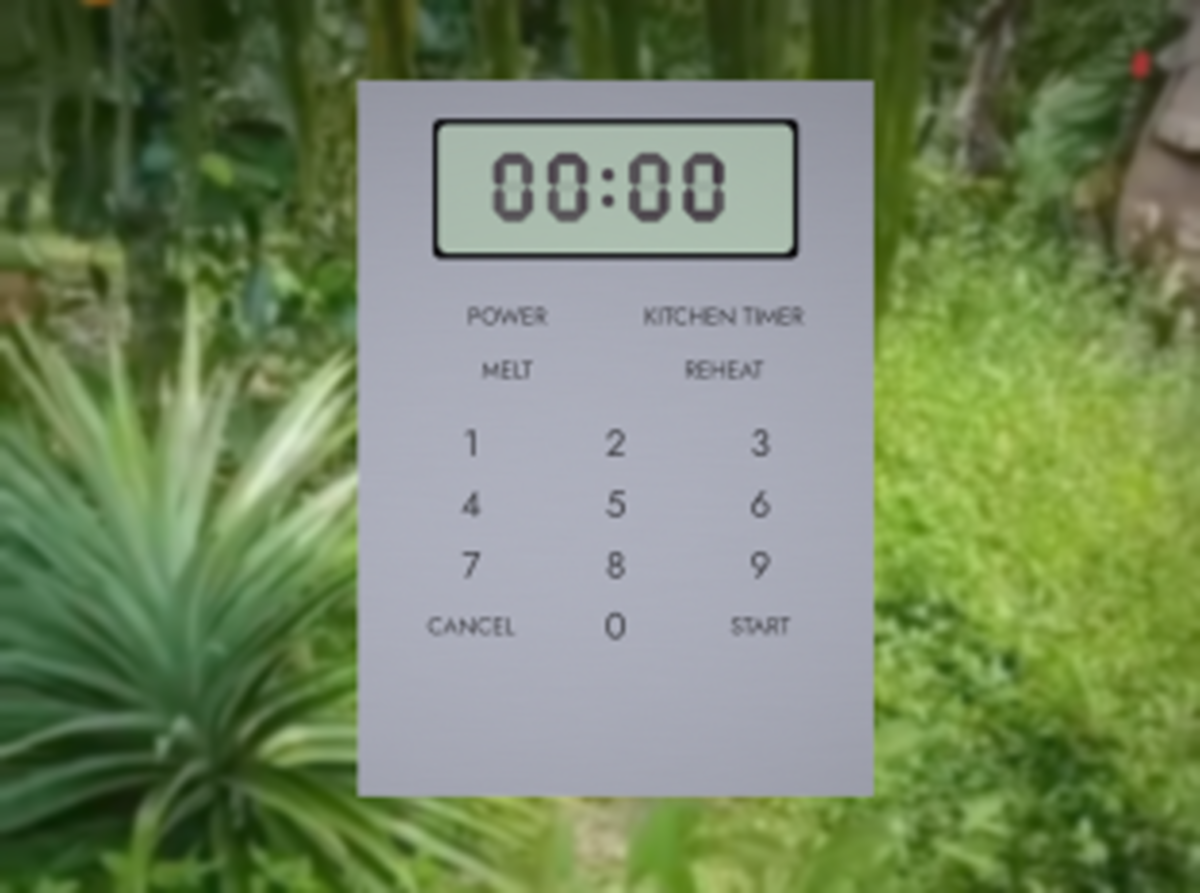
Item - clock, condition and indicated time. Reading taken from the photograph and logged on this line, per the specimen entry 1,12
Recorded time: 0,00
